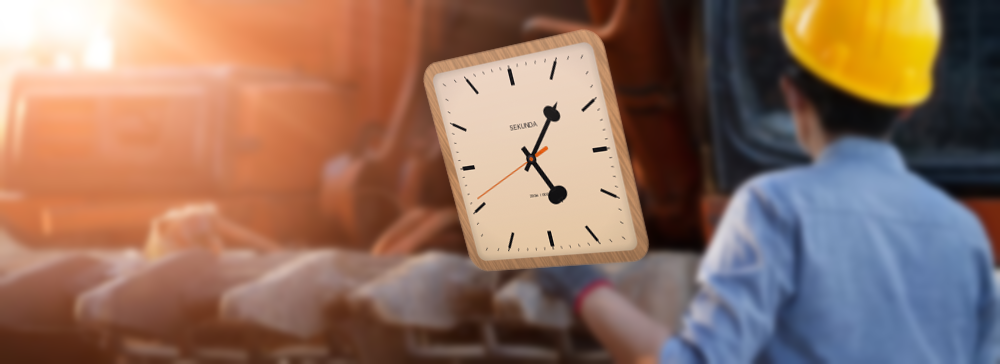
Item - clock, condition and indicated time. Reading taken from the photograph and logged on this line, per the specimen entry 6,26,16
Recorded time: 5,06,41
